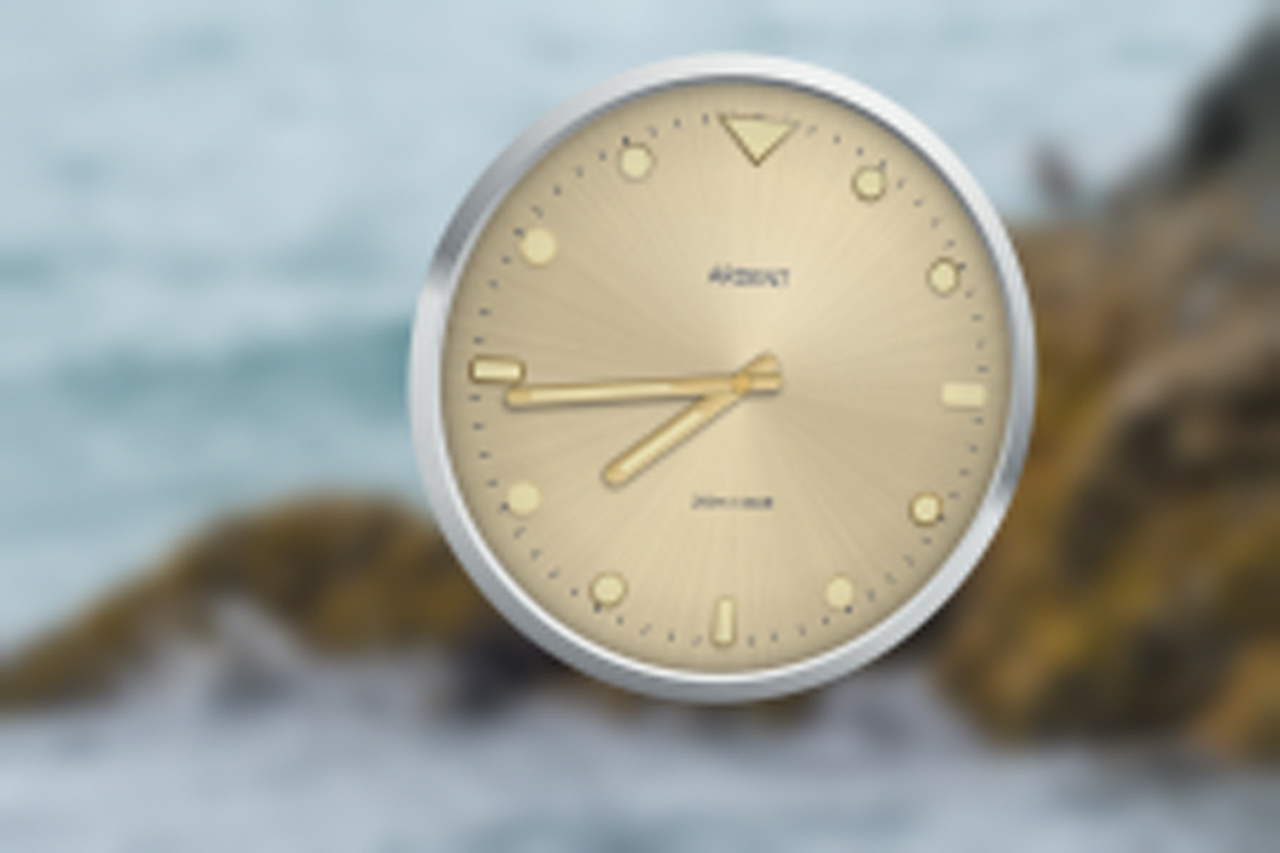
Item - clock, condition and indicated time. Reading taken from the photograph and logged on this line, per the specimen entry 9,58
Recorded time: 7,44
